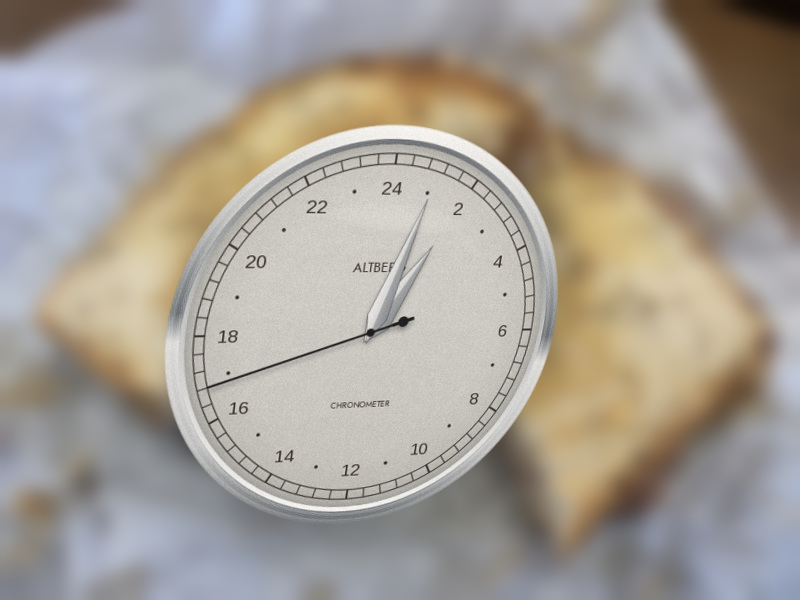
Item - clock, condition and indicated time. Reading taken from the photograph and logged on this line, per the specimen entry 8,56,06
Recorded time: 2,02,42
